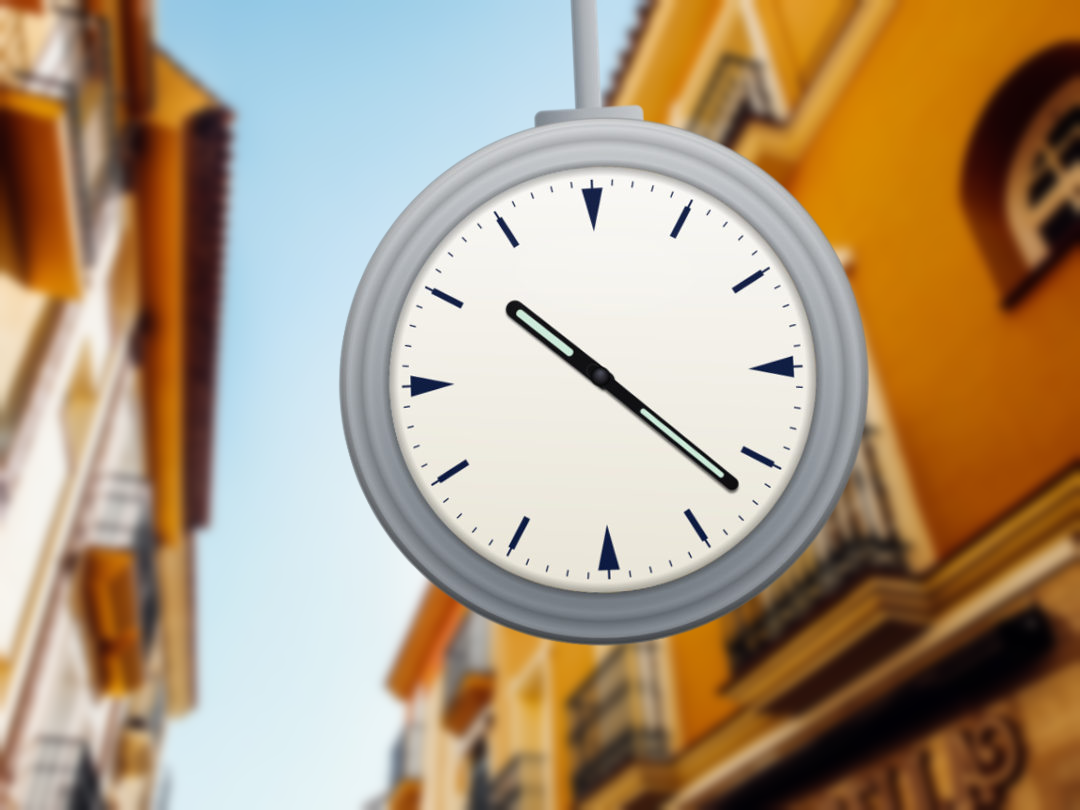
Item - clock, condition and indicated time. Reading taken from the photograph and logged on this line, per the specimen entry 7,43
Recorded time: 10,22
